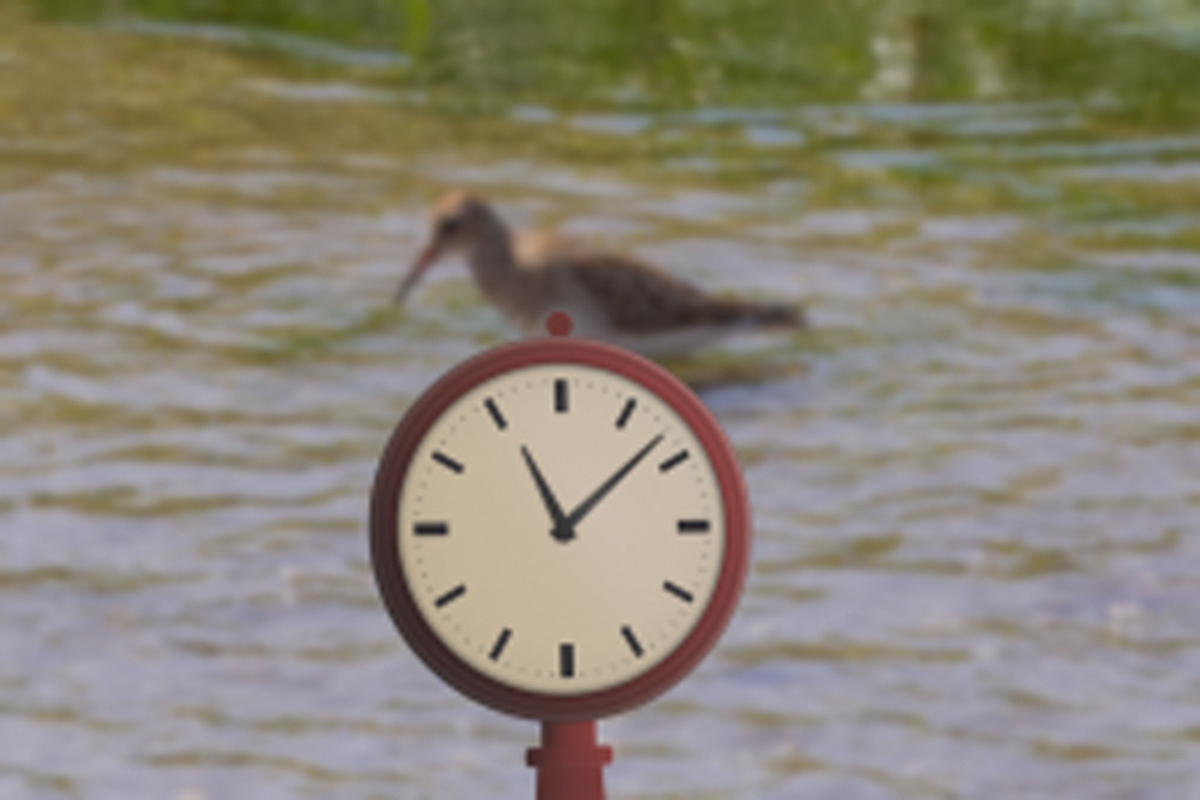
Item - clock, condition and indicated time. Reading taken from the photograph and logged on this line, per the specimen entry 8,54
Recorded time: 11,08
